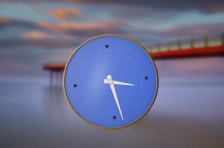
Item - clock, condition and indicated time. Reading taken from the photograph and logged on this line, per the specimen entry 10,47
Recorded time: 3,28
